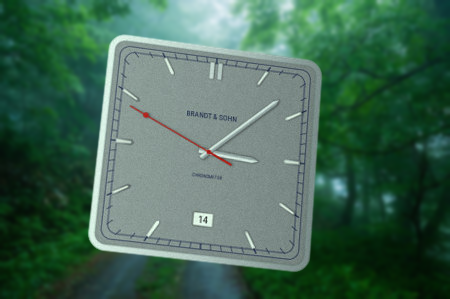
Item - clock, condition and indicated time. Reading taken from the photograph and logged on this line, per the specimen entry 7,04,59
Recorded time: 3,07,49
